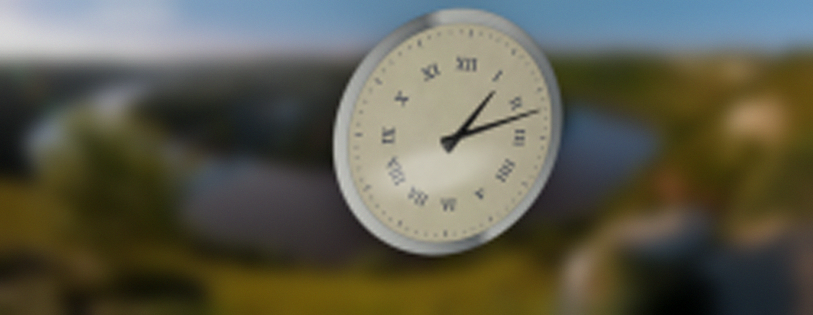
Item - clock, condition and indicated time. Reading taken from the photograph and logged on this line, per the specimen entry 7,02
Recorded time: 1,12
